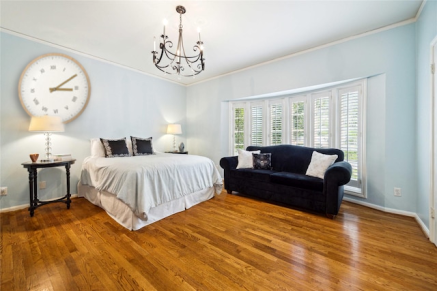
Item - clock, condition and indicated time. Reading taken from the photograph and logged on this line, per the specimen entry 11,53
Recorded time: 3,10
